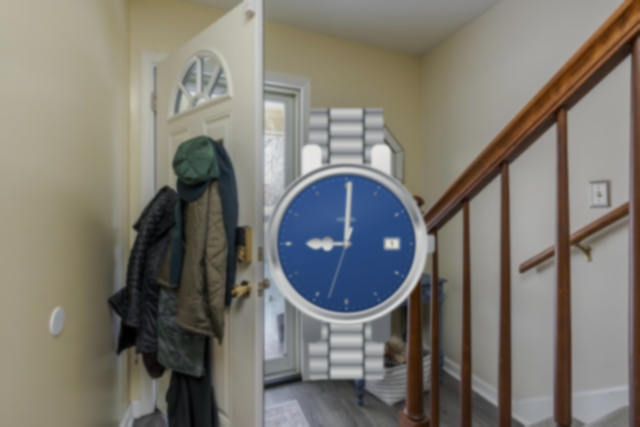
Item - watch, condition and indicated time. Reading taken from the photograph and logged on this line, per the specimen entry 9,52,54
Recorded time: 9,00,33
